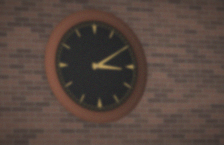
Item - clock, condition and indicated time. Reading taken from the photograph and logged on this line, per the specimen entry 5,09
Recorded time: 3,10
